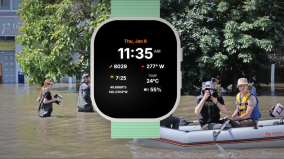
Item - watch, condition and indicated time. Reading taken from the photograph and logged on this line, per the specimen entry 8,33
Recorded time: 11,35
